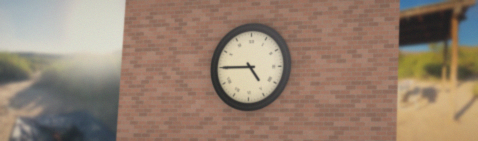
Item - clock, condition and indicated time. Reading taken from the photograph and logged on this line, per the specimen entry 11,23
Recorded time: 4,45
